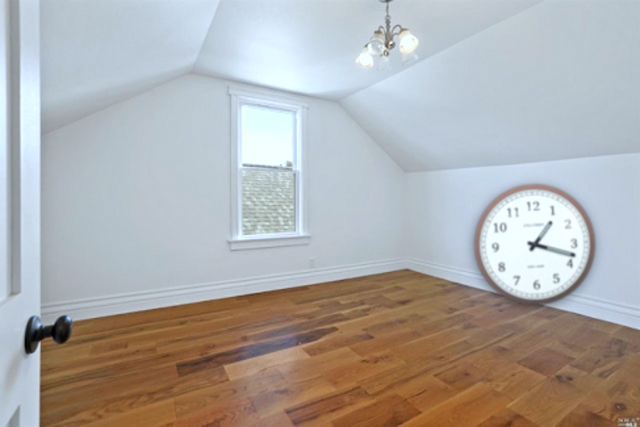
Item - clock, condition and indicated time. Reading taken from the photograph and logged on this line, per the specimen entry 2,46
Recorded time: 1,18
